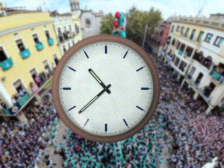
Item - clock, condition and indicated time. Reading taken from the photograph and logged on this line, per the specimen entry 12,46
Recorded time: 10,38
